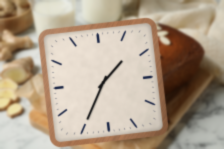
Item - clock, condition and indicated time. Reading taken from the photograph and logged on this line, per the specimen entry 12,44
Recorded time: 1,35
